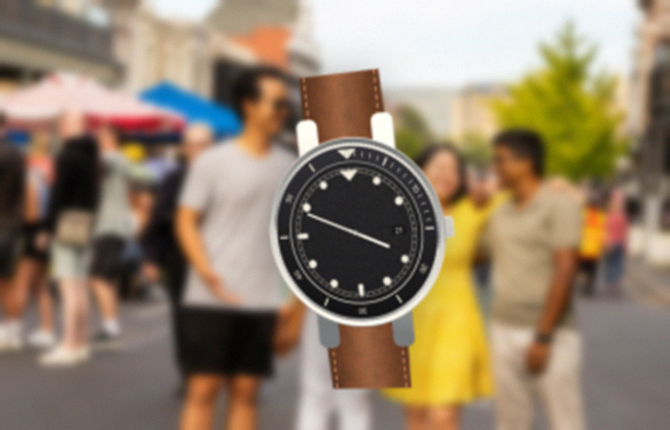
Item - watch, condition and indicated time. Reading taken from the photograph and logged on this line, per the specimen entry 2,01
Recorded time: 3,49
